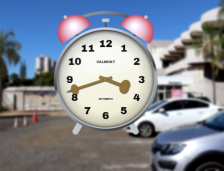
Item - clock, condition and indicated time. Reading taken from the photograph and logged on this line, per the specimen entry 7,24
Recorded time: 3,42
